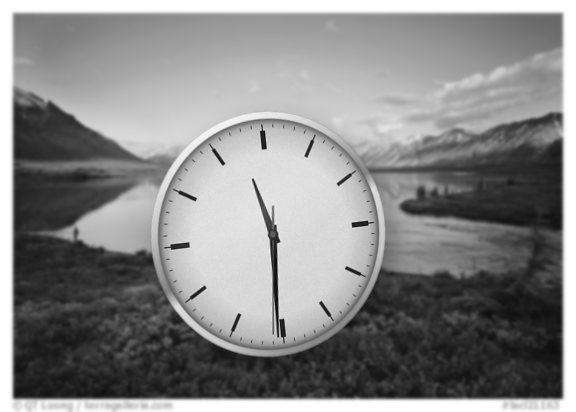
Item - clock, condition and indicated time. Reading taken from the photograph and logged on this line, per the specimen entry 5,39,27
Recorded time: 11,30,31
